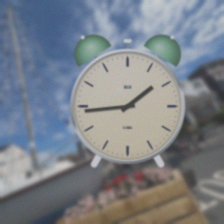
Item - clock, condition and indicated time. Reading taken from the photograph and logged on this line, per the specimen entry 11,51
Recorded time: 1,44
